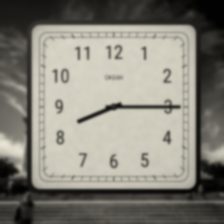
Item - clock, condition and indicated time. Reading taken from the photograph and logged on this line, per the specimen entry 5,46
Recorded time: 8,15
